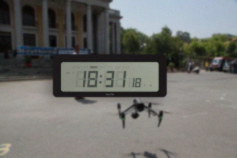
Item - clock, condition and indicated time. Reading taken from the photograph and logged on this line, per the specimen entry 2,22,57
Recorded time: 18,31,18
